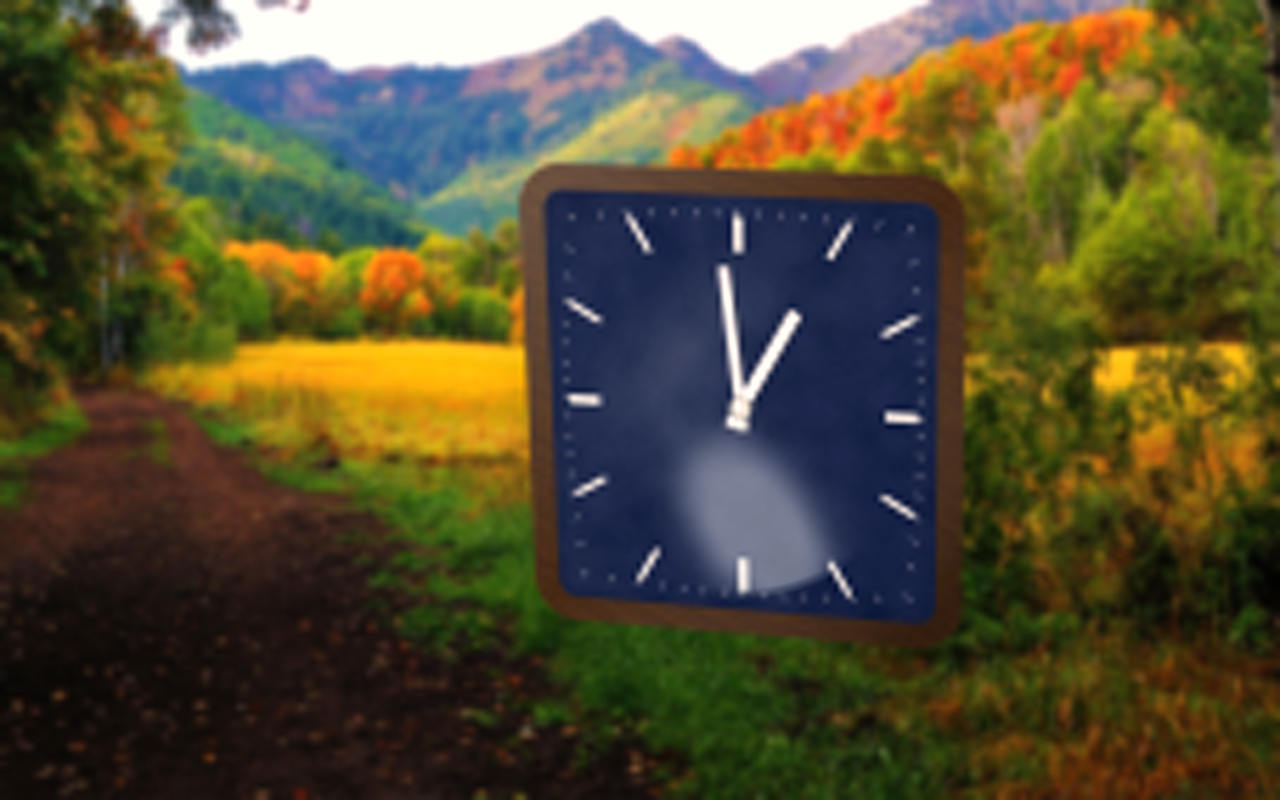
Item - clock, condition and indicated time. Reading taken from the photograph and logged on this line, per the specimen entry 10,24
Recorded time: 12,59
